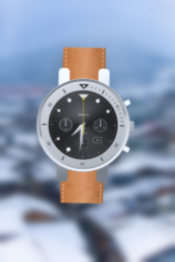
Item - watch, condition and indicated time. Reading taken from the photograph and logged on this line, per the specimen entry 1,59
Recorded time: 7,31
